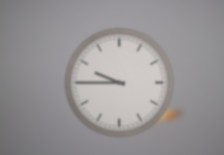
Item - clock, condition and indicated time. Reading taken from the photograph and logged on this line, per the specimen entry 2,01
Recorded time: 9,45
